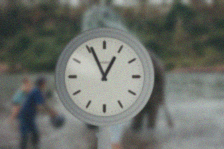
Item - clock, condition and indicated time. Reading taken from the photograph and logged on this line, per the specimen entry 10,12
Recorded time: 12,56
